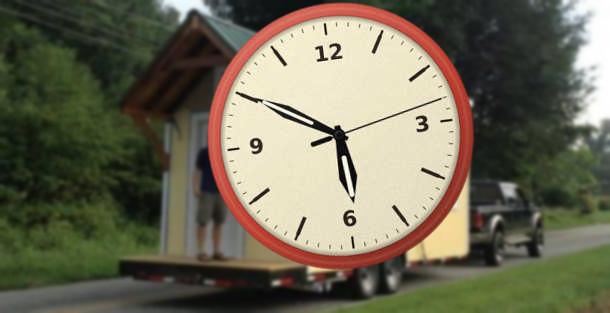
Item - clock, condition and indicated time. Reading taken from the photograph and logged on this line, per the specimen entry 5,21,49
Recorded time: 5,50,13
